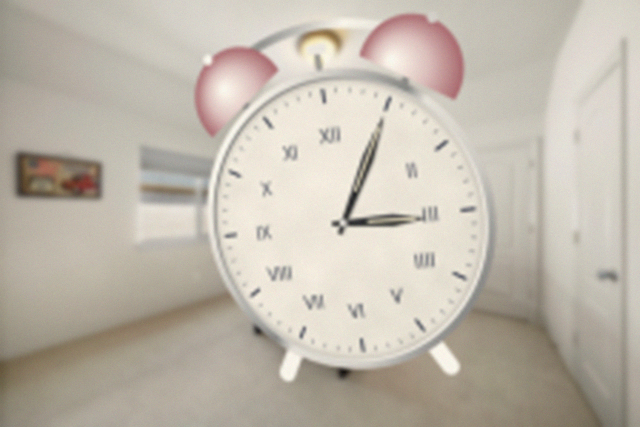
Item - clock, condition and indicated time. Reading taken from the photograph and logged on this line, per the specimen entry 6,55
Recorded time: 3,05
